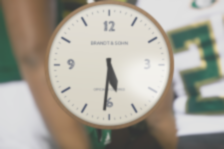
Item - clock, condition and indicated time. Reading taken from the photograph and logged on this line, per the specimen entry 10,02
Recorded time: 5,31
